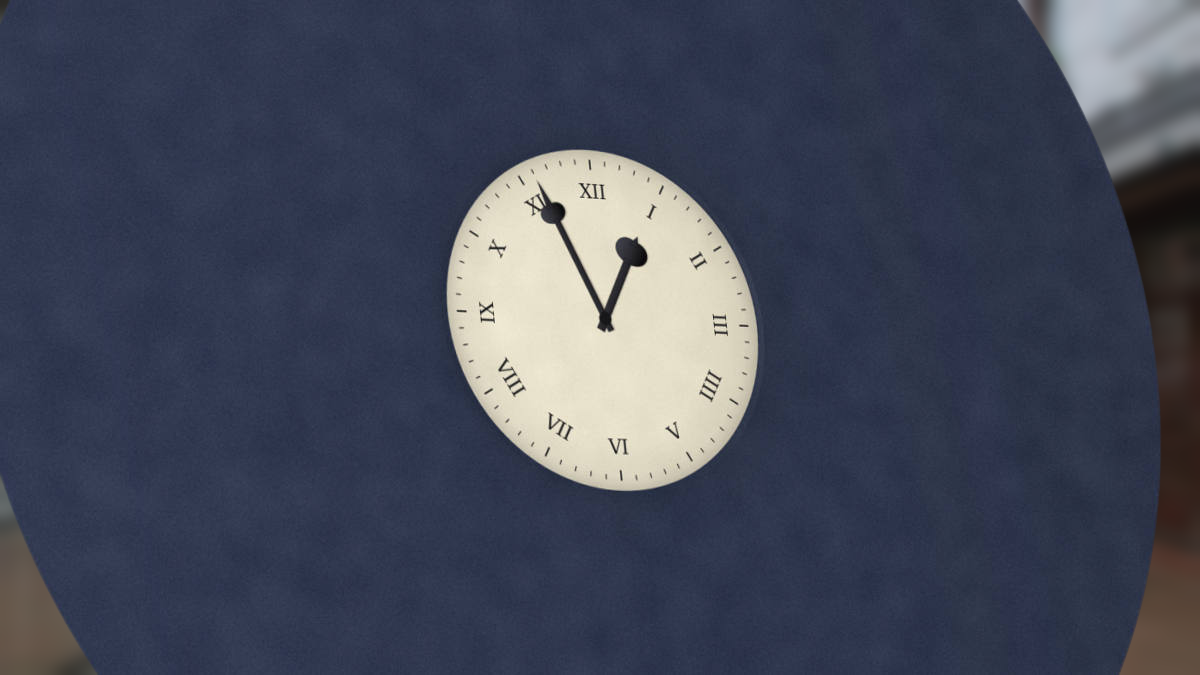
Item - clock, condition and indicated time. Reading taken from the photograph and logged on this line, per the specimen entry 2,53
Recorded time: 12,56
